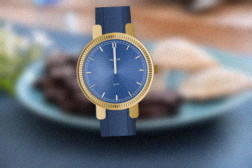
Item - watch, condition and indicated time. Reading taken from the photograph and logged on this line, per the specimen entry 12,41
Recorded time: 12,00
